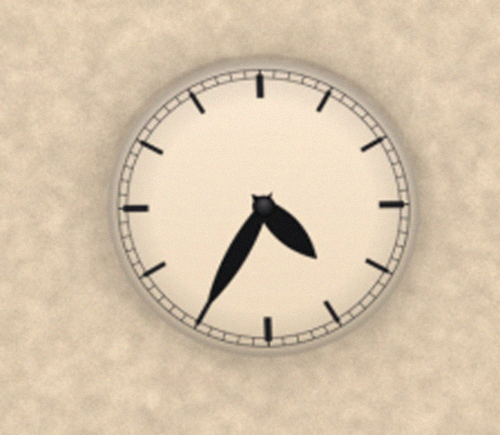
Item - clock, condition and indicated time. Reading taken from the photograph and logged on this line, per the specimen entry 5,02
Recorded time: 4,35
